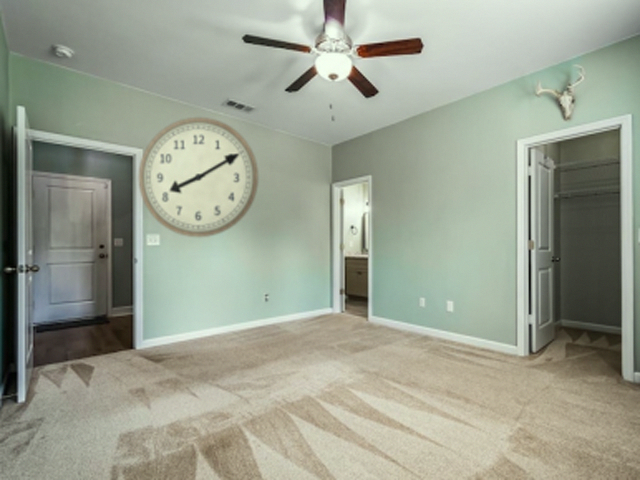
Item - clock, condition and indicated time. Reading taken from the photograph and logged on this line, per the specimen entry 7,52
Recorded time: 8,10
